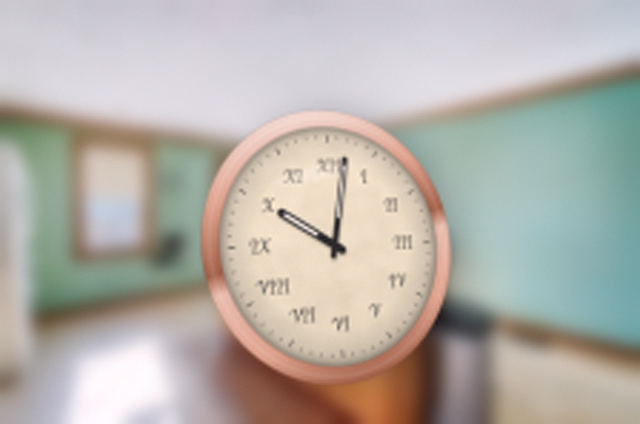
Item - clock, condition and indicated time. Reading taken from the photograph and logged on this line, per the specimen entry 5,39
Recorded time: 10,02
